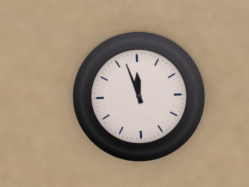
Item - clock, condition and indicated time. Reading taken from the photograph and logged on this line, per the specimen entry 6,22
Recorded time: 11,57
